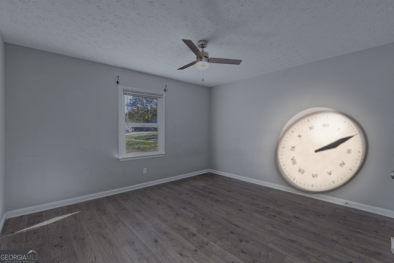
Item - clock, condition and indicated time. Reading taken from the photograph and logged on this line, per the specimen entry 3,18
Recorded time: 2,10
